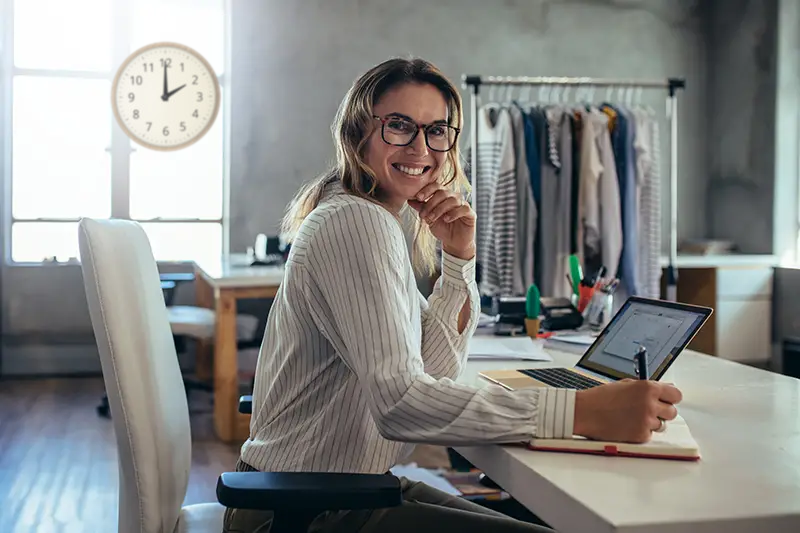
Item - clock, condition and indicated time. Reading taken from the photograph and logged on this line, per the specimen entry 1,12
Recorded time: 2,00
